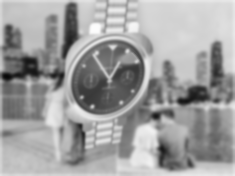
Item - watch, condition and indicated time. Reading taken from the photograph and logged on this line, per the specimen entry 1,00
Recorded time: 12,54
